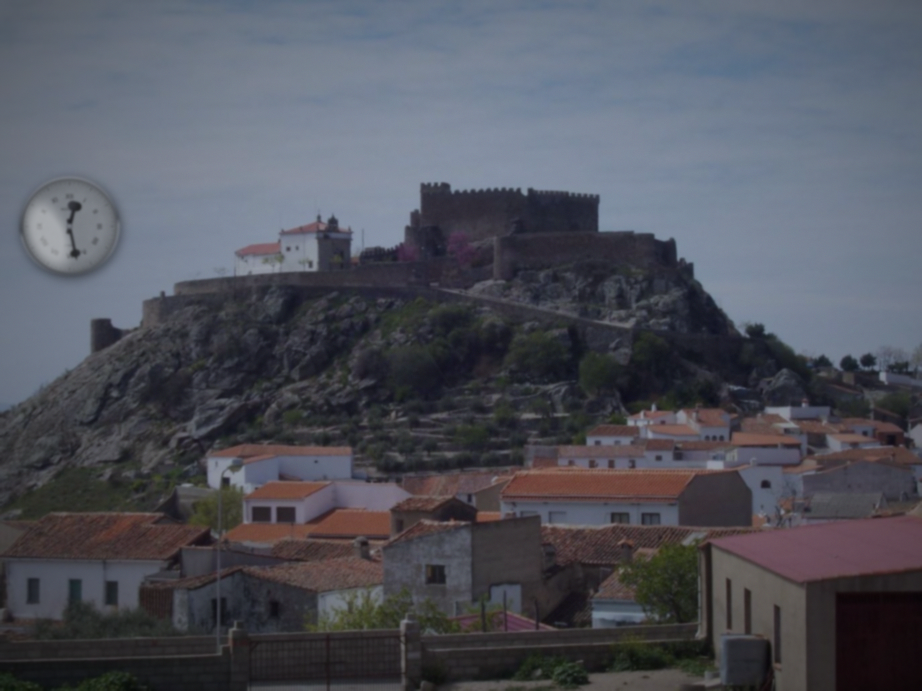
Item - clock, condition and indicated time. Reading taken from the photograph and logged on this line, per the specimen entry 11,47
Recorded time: 12,28
